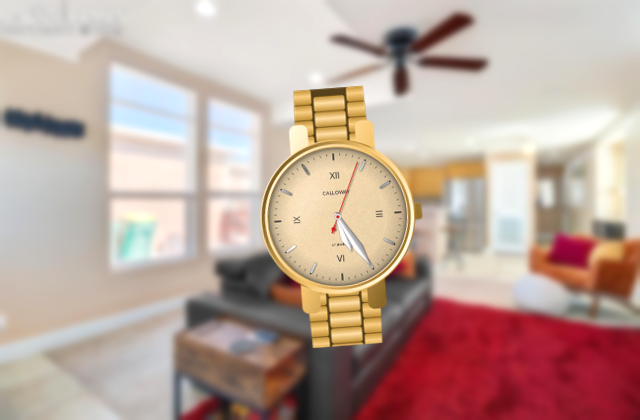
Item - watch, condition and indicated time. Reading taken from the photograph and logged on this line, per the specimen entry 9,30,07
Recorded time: 5,25,04
